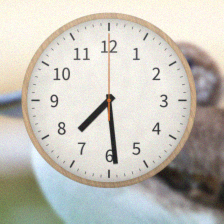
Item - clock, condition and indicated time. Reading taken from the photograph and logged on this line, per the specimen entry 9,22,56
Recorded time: 7,29,00
